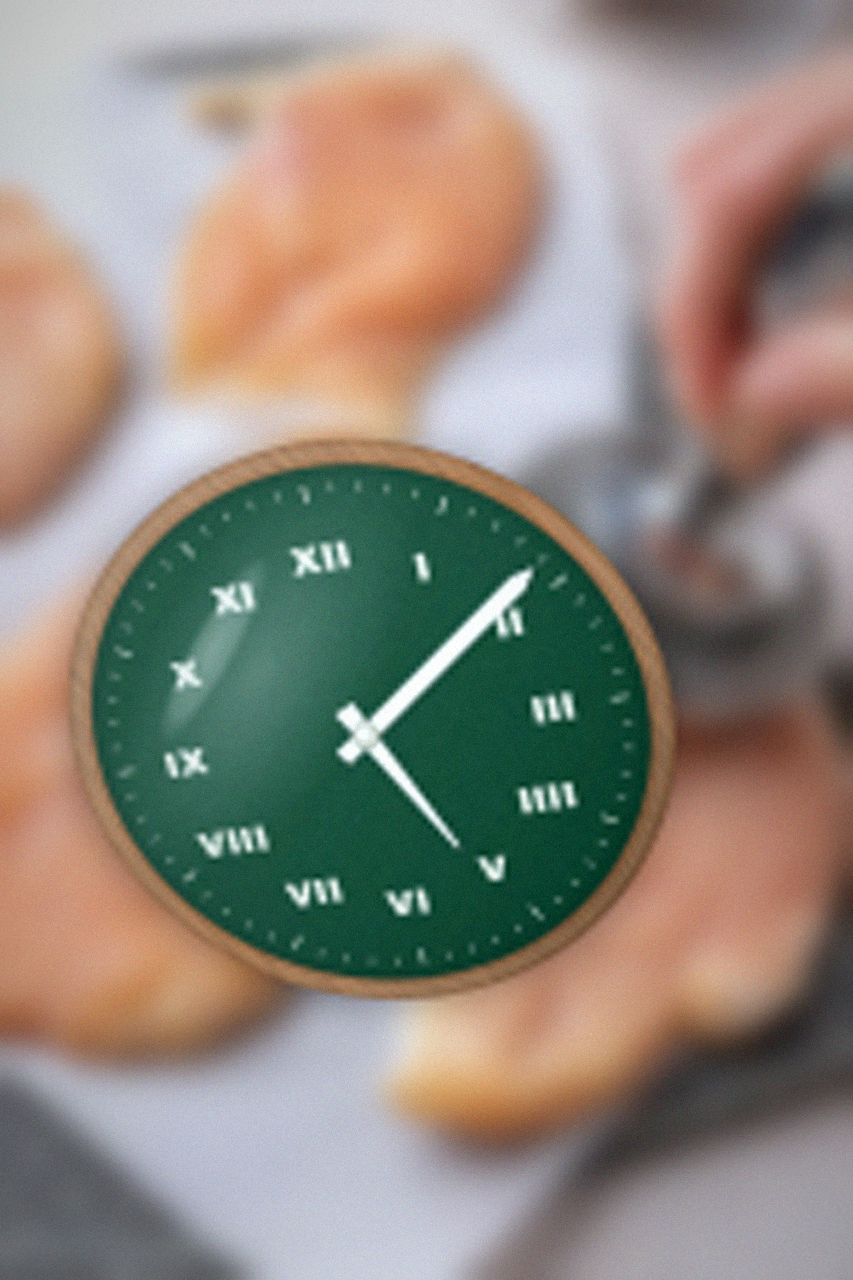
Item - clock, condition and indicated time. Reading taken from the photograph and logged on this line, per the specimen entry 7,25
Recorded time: 5,09
